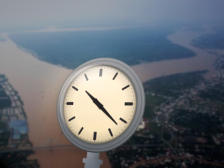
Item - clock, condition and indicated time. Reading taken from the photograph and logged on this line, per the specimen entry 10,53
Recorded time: 10,22
